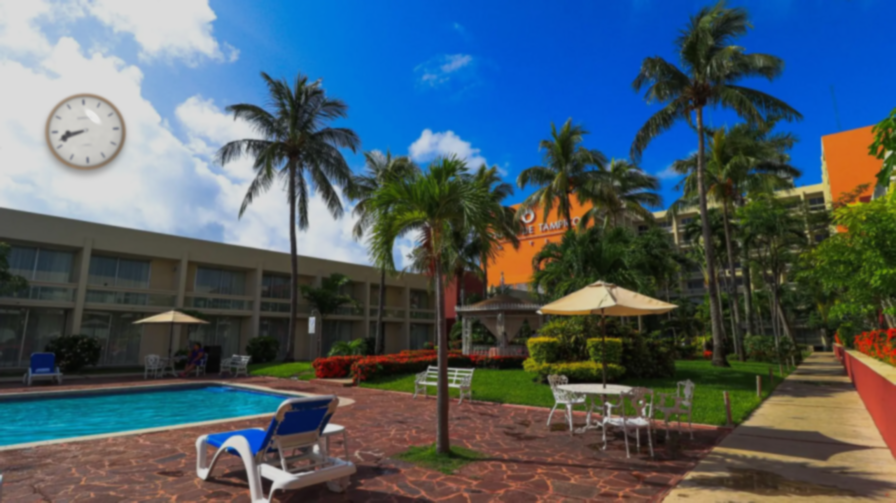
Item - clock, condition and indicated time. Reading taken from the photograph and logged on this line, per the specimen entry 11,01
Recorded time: 8,42
